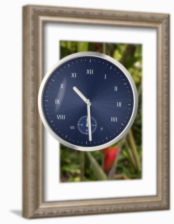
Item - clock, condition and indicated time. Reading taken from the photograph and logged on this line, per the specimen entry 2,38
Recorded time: 10,29
